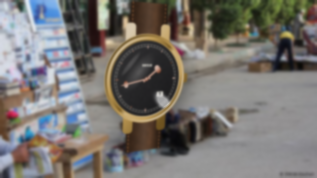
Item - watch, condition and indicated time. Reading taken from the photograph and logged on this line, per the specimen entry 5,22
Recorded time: 1,43
